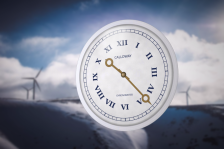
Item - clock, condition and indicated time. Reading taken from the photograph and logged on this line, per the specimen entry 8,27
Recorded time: 10,23
